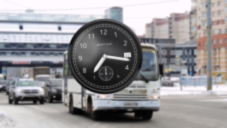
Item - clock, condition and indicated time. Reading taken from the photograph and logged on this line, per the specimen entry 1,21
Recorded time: 7,17
